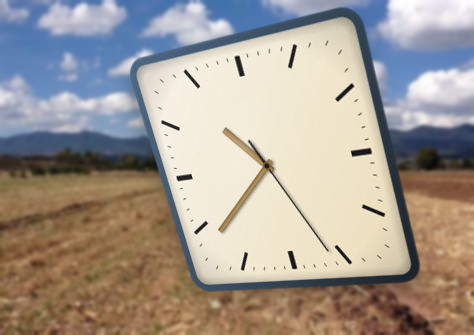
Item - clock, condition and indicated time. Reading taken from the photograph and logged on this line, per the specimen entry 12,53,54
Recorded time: 10,38,26
